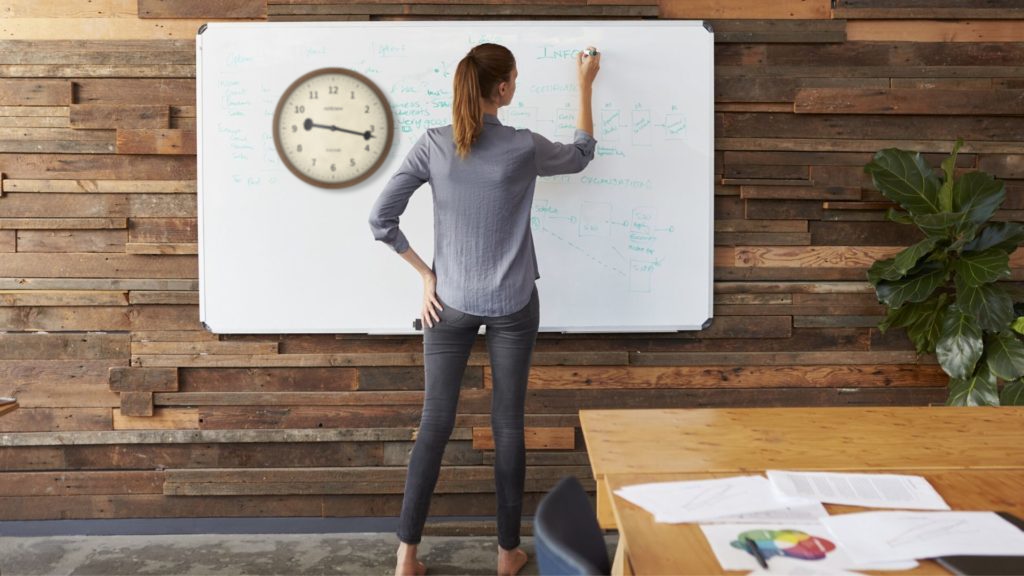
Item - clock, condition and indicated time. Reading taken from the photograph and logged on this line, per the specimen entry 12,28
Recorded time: 9,17
